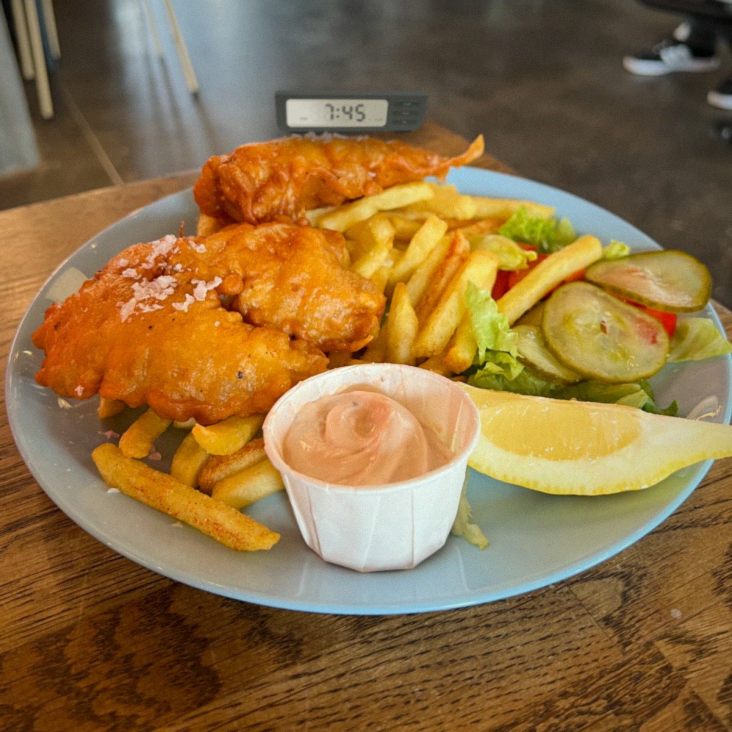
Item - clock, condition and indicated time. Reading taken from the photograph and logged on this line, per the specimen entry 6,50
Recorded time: 7,45
